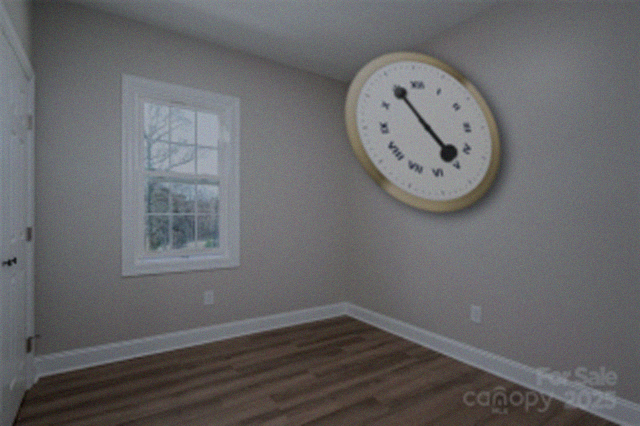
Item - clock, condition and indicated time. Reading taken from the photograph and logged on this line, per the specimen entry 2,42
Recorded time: 4,55
